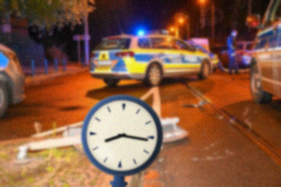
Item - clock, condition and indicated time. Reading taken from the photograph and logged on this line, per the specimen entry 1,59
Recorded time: 8,16
